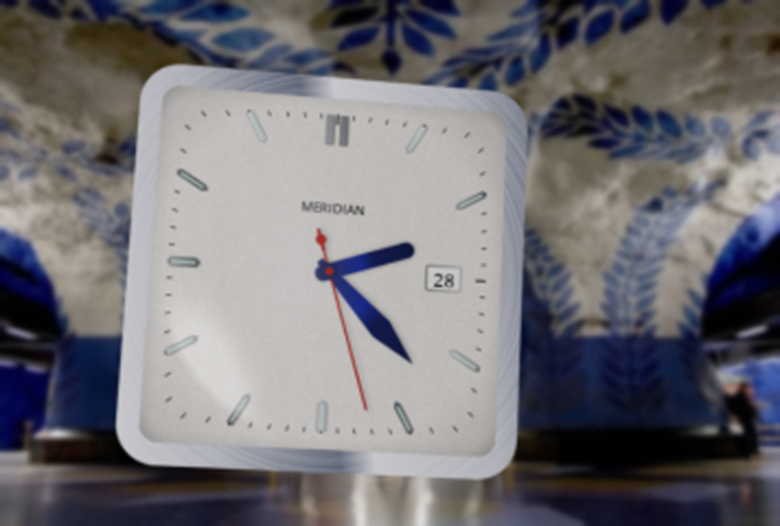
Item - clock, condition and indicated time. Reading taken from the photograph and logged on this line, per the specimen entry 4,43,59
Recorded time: 2,22,27
